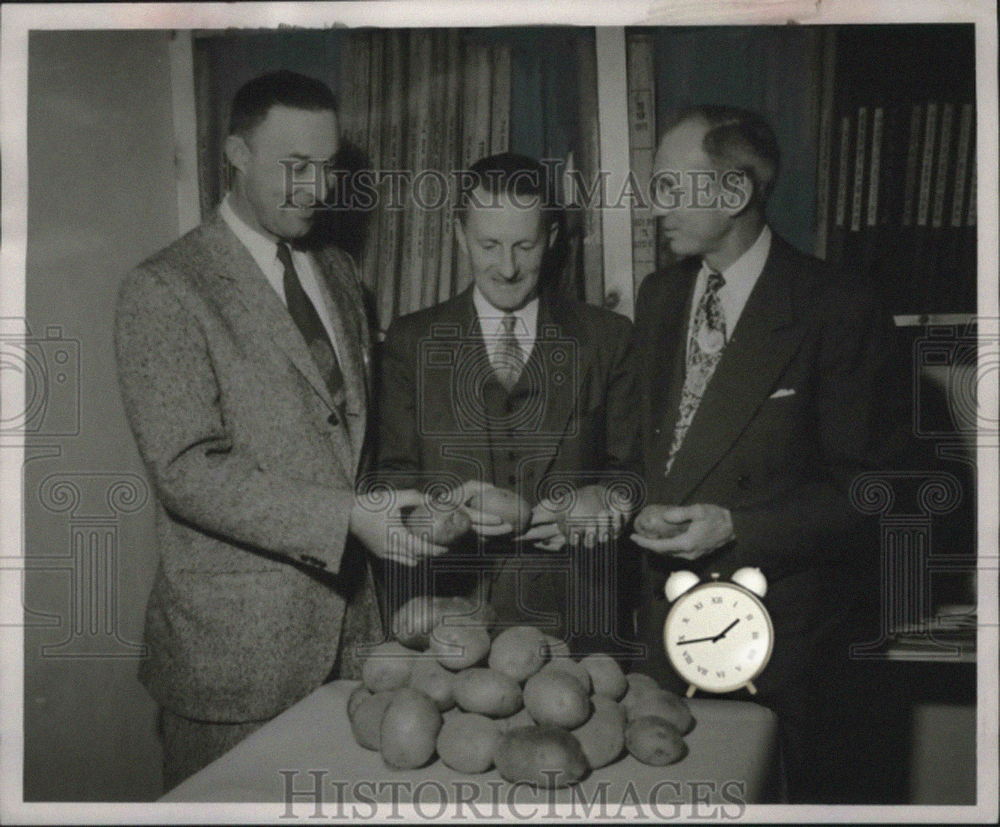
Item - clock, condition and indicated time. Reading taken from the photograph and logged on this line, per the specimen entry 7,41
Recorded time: 1,44
